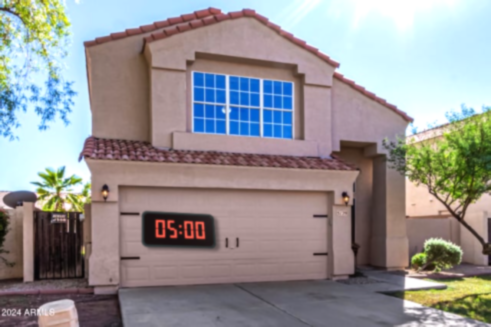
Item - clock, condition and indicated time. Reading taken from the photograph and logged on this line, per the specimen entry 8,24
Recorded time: 5,00
